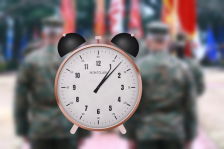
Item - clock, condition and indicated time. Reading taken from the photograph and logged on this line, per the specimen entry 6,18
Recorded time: 1,07
